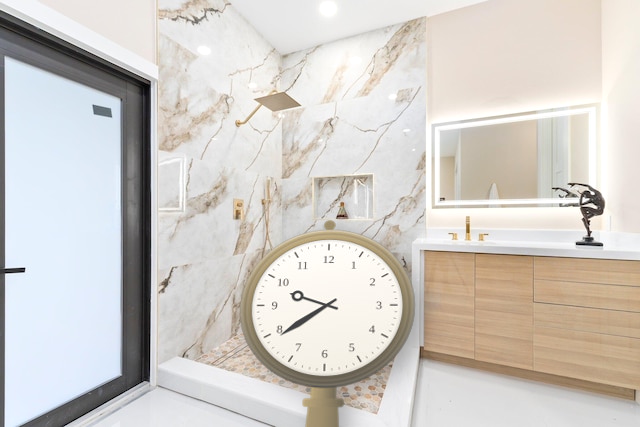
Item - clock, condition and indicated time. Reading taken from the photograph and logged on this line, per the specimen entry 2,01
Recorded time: 9,39
